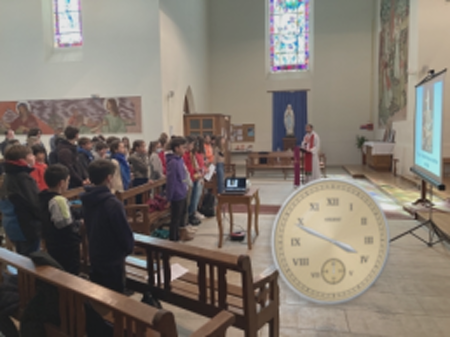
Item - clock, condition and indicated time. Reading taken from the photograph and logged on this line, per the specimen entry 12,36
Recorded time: 3,49
